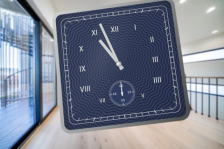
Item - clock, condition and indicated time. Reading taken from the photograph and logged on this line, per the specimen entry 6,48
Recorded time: 10,57
